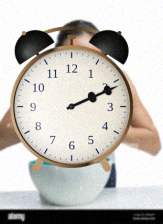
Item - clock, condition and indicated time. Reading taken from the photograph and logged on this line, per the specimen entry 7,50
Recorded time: 2,11
